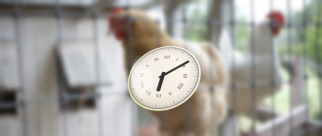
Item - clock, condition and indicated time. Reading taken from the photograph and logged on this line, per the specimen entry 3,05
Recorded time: 6,09
